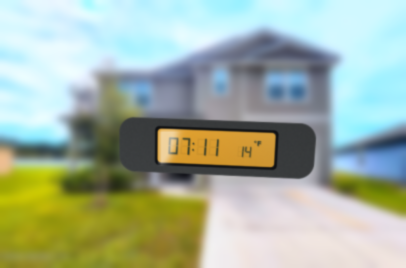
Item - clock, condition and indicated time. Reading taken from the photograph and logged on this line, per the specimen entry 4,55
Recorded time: 7,11
